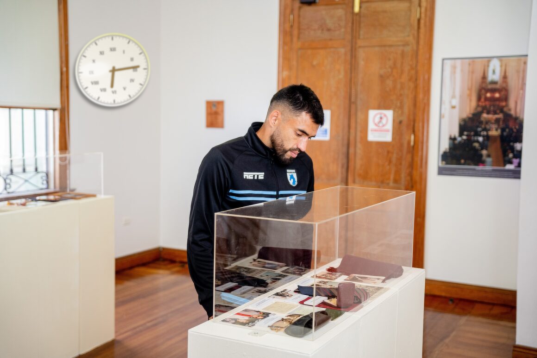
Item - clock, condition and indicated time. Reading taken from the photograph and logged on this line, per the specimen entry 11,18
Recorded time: 6,14
